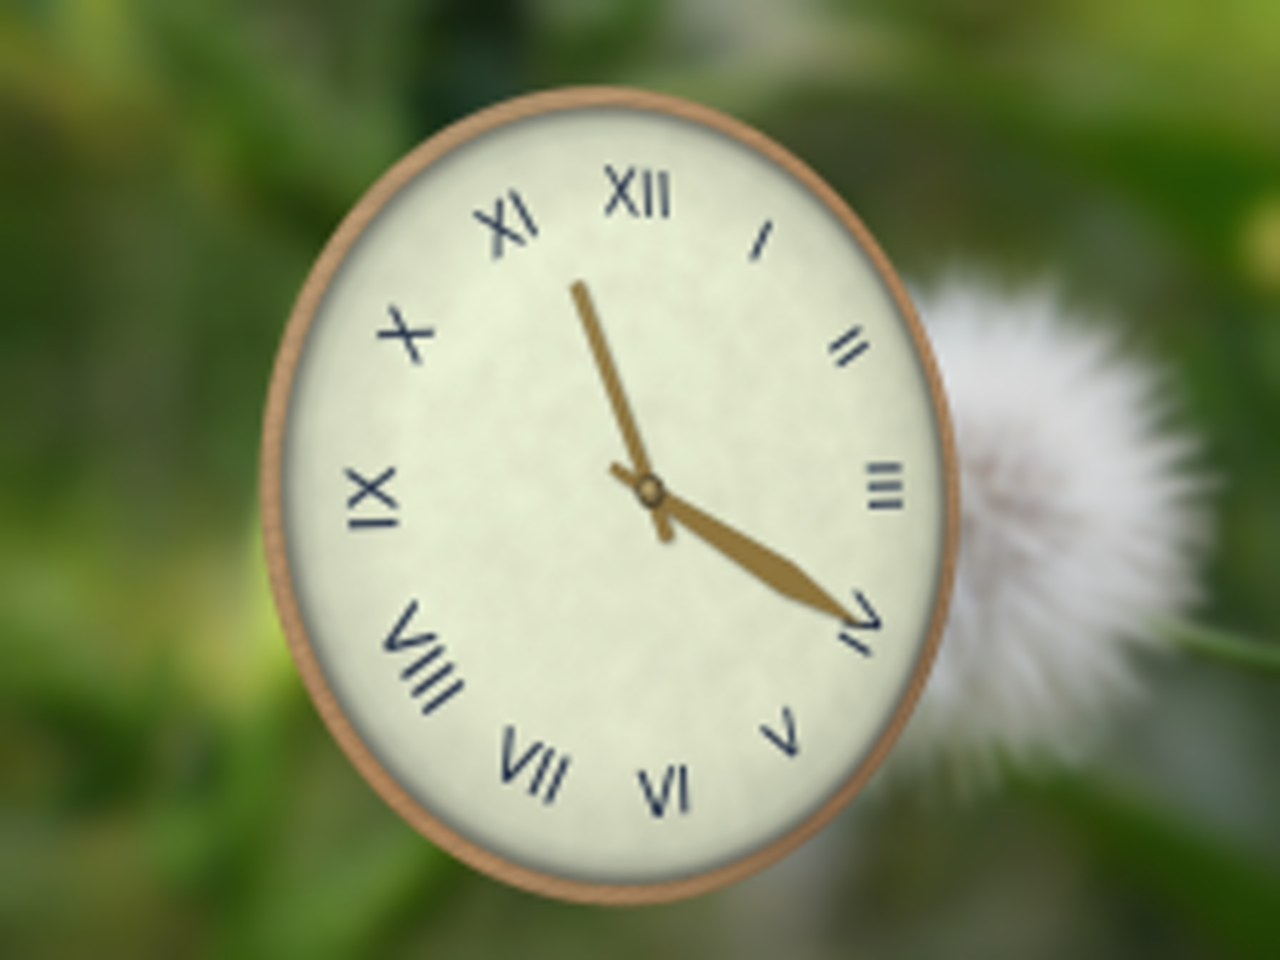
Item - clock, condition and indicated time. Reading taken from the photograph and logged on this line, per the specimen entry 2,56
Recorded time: 11,20
